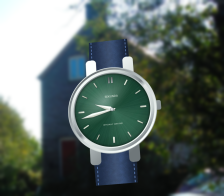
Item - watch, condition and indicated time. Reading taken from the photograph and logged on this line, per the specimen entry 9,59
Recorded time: 9,43
